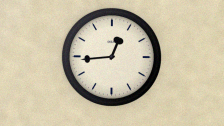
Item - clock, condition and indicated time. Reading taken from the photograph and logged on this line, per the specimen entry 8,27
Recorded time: 12,44
